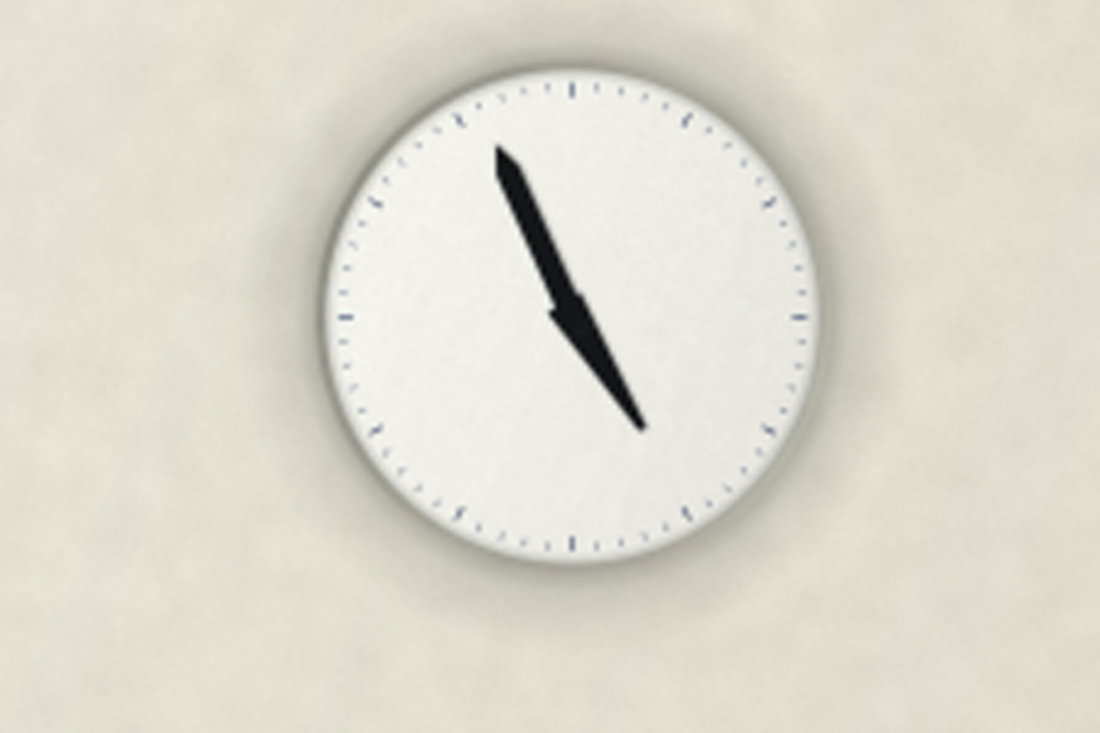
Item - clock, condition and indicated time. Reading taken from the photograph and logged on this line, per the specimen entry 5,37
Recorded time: 4,56
